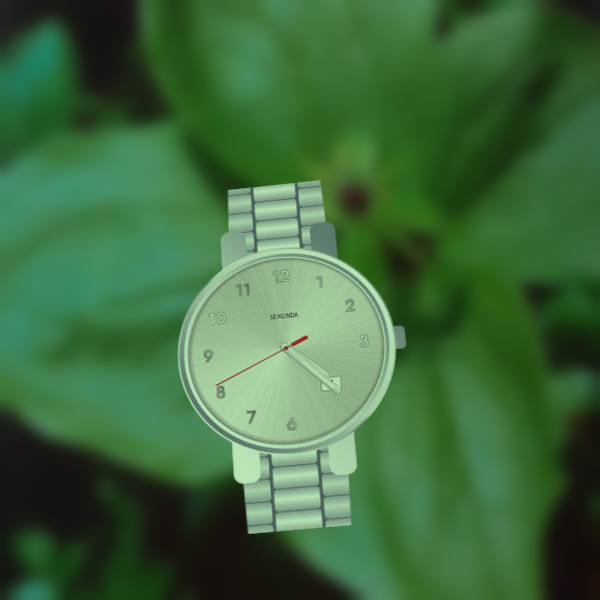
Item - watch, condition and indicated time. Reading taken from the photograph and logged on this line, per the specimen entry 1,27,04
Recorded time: 4,22,41
